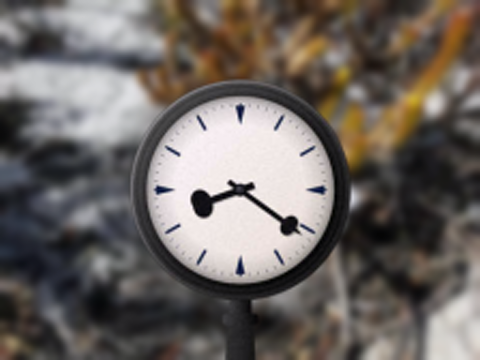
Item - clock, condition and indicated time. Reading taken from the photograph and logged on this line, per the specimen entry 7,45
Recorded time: 8,21
